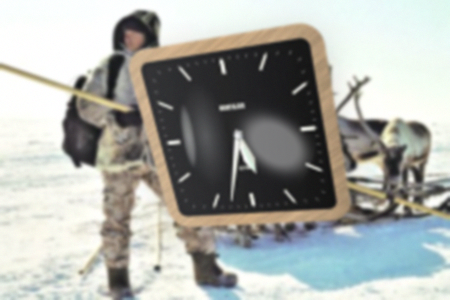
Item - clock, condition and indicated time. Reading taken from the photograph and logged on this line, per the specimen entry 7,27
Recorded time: 5,33
